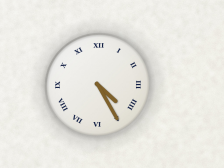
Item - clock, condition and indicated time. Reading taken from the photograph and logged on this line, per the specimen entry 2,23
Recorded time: 4,25
